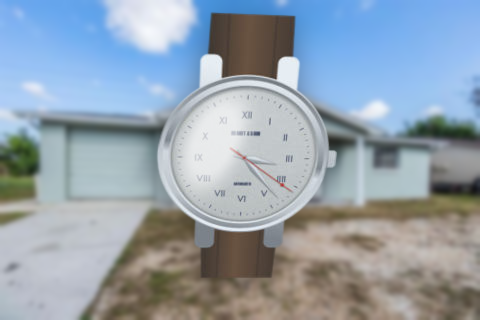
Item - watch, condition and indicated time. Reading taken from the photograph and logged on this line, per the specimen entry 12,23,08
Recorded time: 3,23,21
